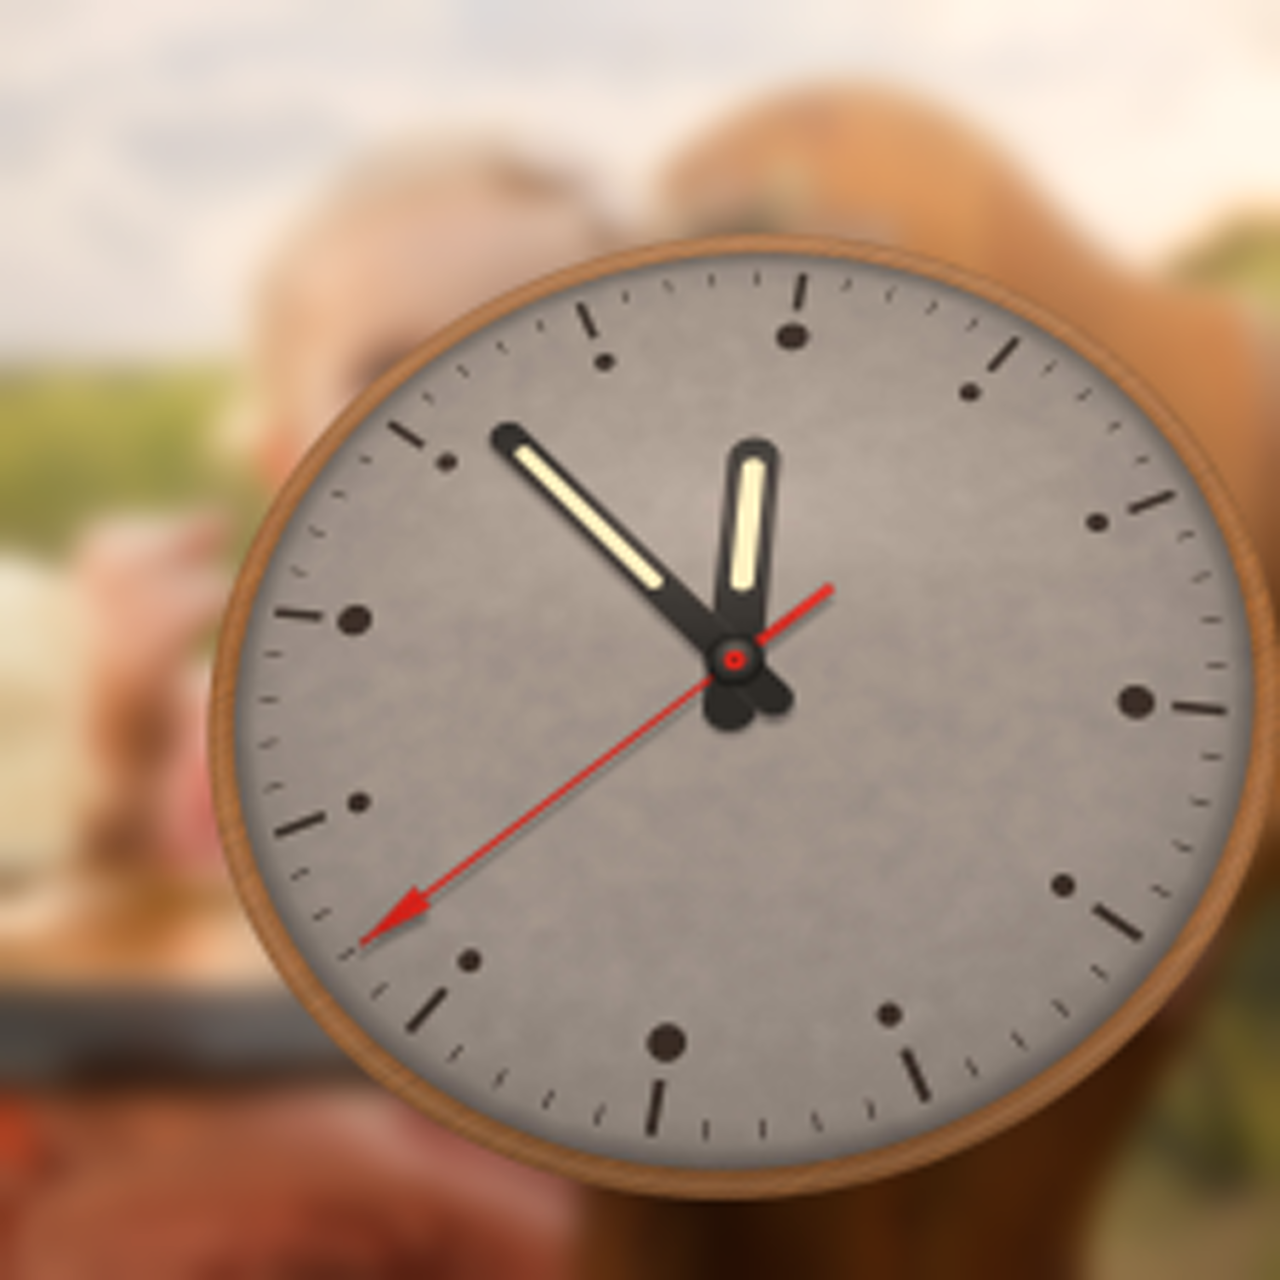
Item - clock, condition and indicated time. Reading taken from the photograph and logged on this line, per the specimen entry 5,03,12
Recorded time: 11,51,37
